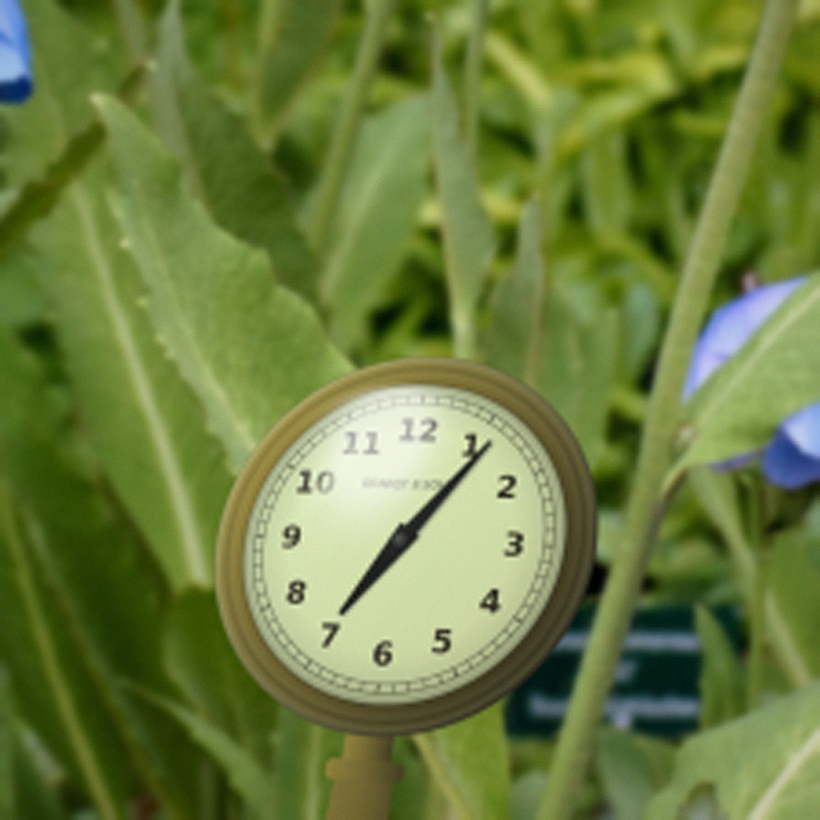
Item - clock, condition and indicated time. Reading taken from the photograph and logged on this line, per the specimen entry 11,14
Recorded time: 7,06
